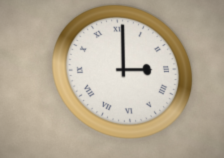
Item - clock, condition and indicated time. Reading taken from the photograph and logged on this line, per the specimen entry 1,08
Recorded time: 3,01
